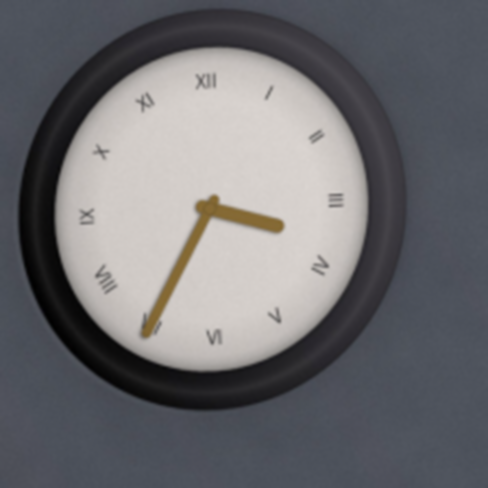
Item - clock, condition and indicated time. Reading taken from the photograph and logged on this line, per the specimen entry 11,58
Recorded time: 3,35
